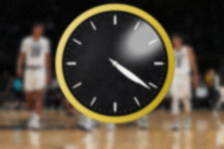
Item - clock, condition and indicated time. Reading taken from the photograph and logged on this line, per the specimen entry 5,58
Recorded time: 4,21
